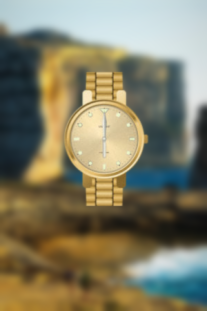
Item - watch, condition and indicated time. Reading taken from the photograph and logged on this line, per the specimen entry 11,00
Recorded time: 6,00
